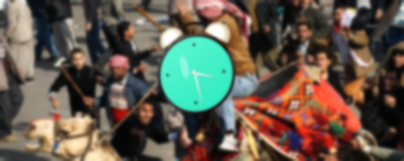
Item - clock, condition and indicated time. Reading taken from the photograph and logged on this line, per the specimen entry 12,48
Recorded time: 3,28
